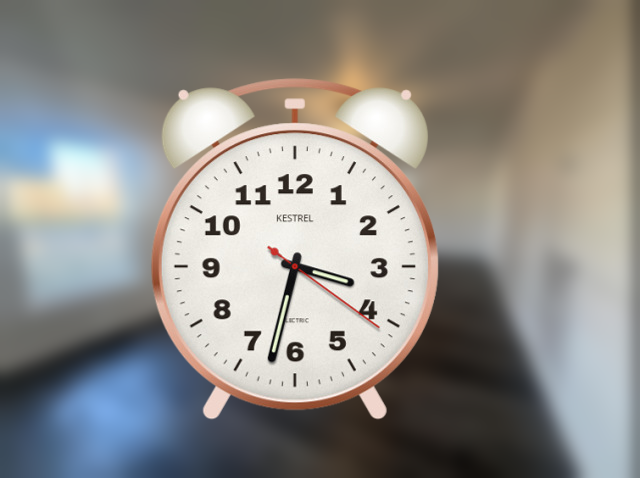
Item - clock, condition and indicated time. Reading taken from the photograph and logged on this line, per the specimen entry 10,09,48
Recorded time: 3,32,21
